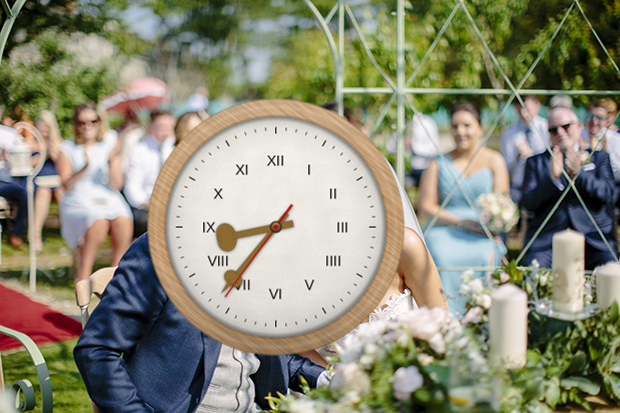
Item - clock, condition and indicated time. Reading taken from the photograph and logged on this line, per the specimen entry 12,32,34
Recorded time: 8,36,36
